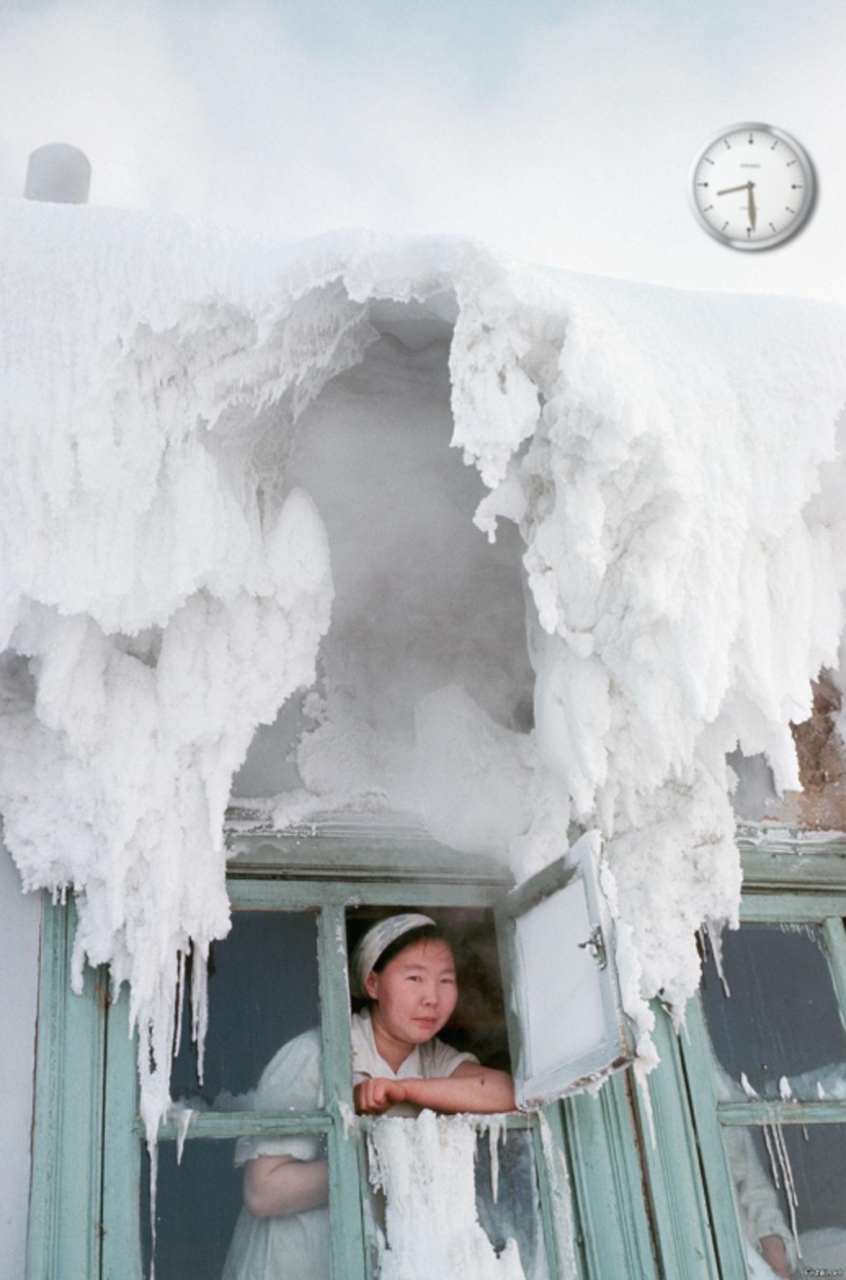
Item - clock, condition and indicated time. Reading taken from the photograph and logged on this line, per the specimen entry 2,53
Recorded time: 8,29
